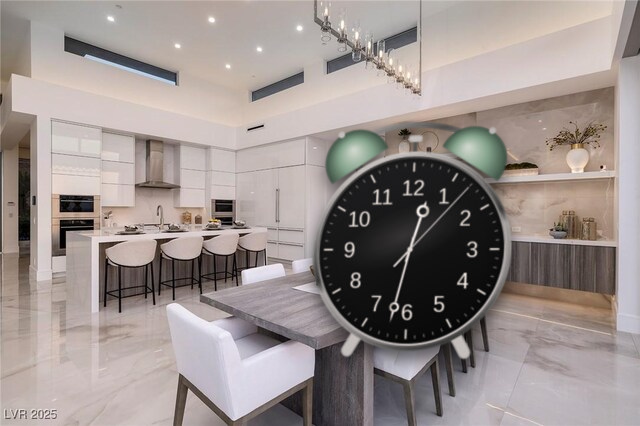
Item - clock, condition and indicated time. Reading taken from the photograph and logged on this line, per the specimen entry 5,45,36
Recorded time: 12,32,07
